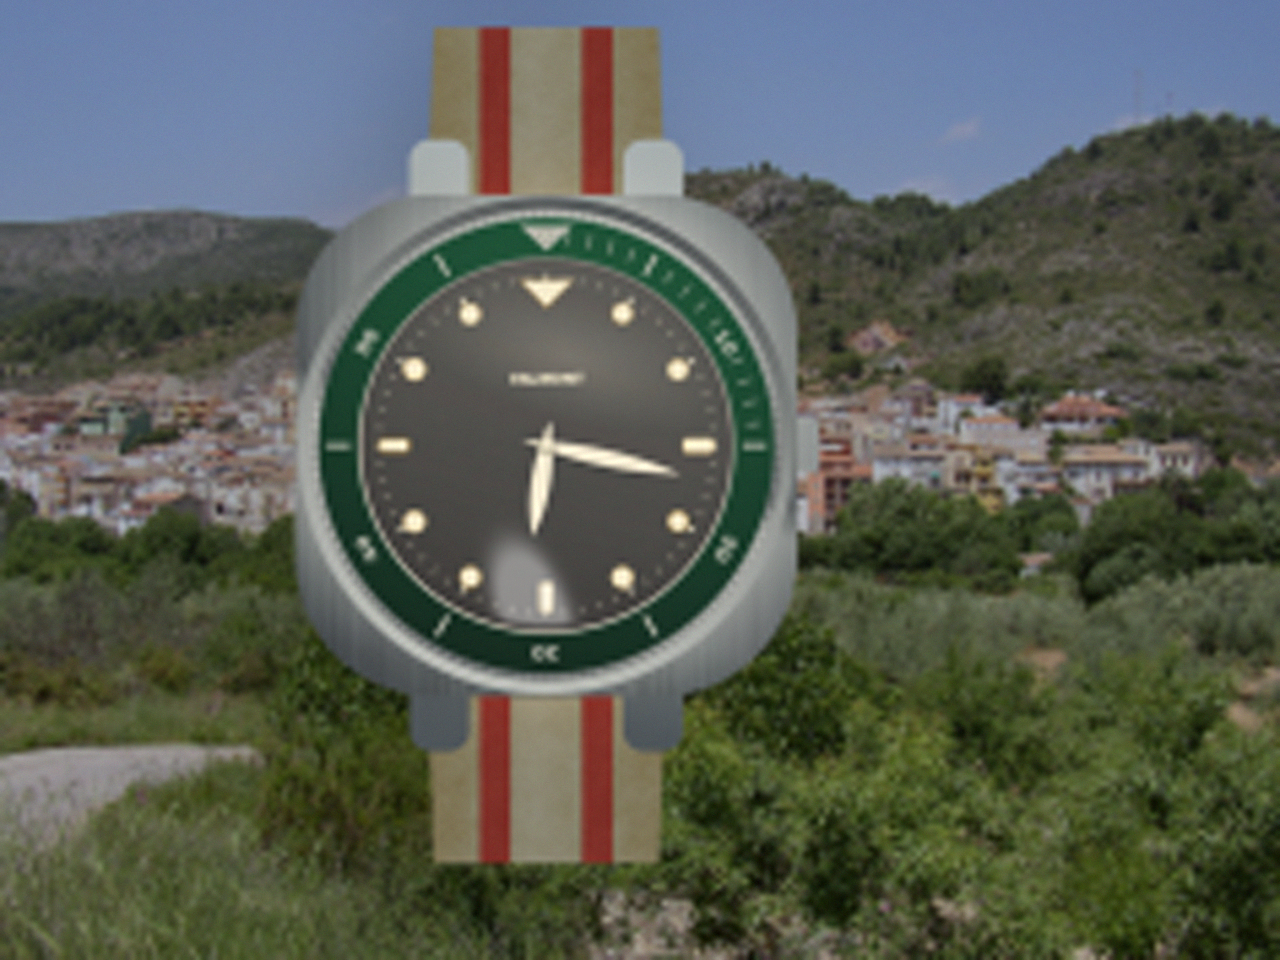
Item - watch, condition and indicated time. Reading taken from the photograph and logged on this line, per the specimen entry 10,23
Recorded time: 6,17
